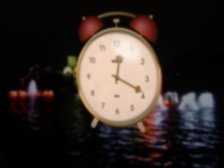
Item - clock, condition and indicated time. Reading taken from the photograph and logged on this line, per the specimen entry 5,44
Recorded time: 12,19
